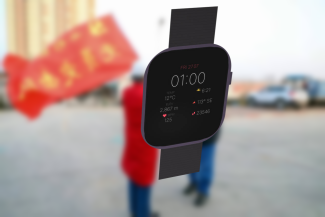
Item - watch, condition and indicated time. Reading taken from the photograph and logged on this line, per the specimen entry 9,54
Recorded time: 1,00
